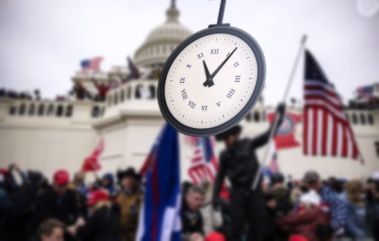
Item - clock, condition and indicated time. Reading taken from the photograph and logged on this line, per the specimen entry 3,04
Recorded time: 11,06
